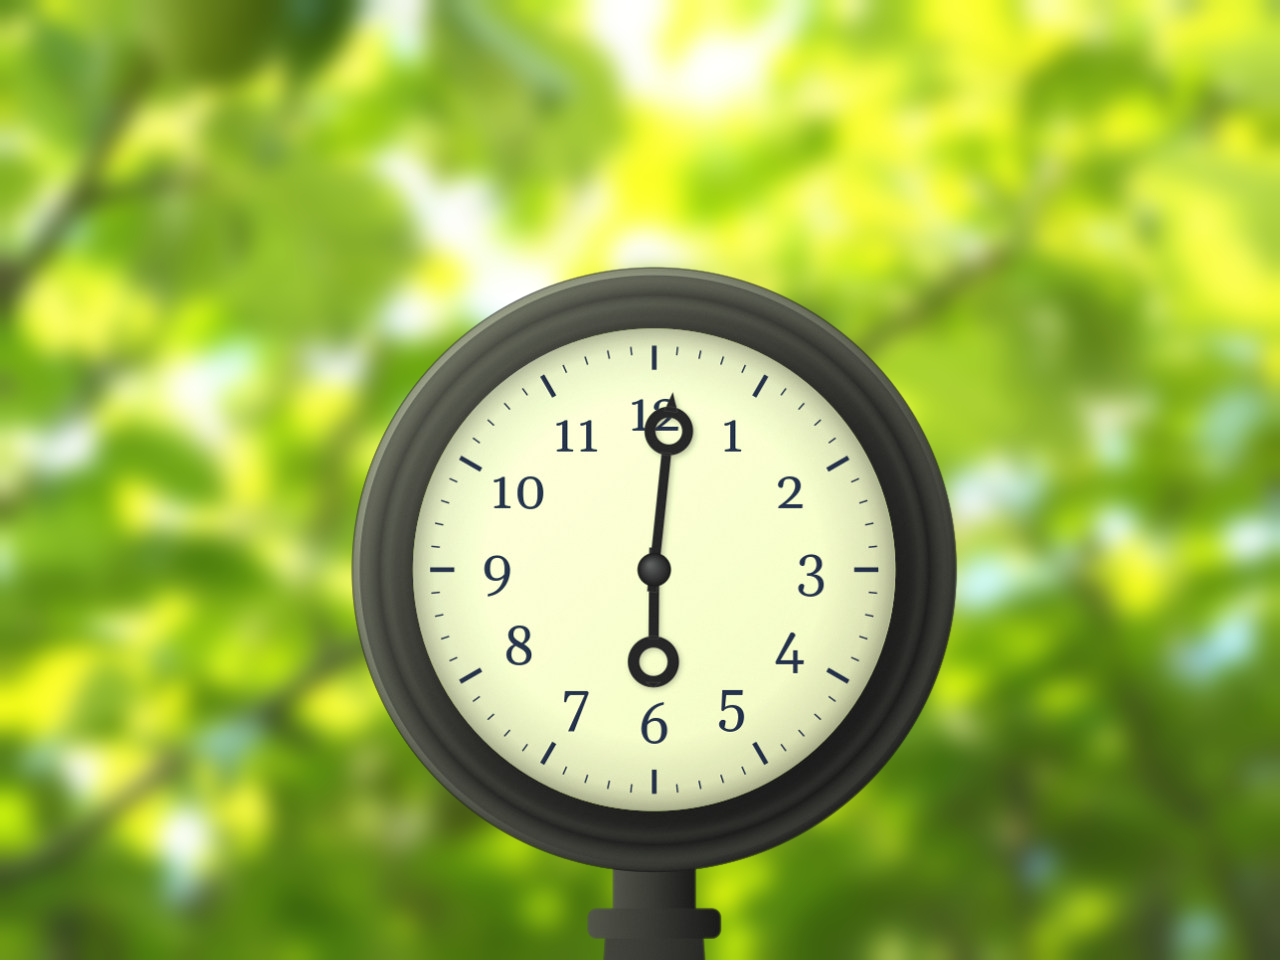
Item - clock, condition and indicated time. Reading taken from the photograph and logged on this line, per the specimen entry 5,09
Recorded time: 6,01
